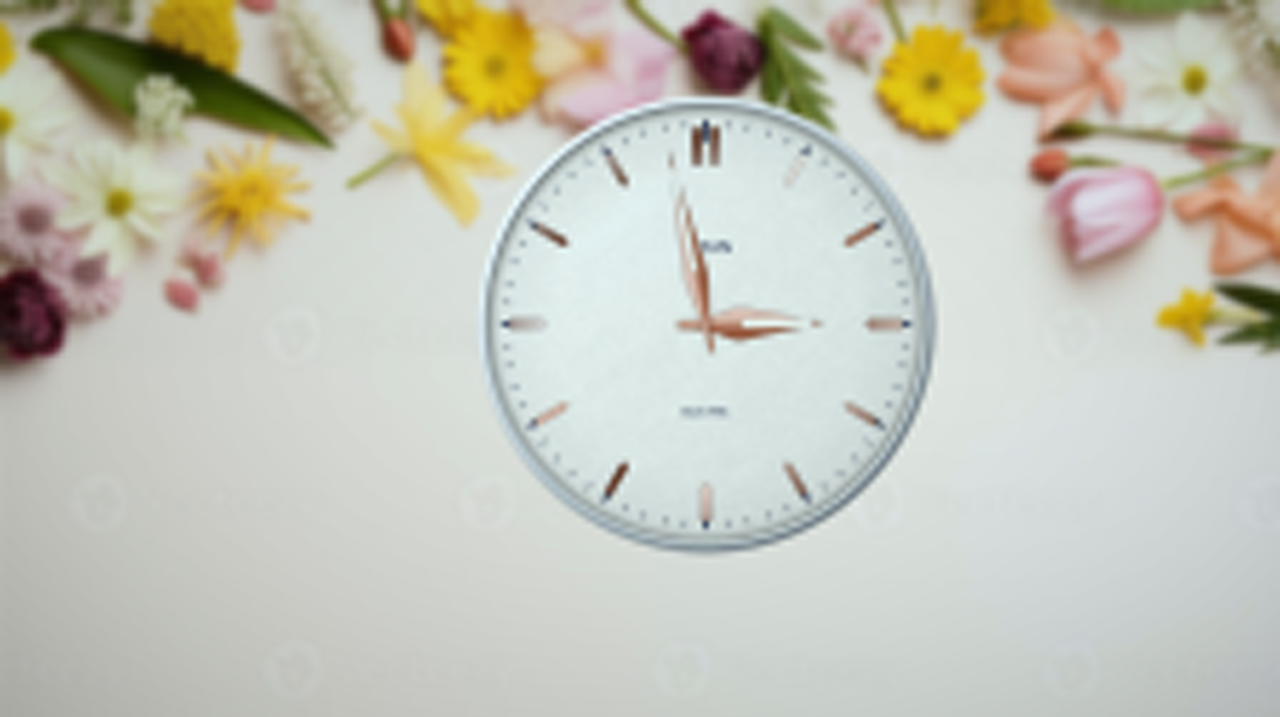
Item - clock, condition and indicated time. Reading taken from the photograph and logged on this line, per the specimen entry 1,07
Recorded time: 2,58
